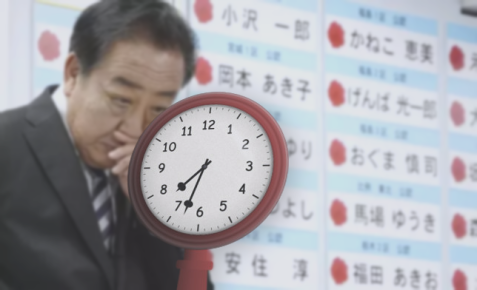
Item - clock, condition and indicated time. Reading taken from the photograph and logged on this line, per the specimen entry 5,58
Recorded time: 7,33
